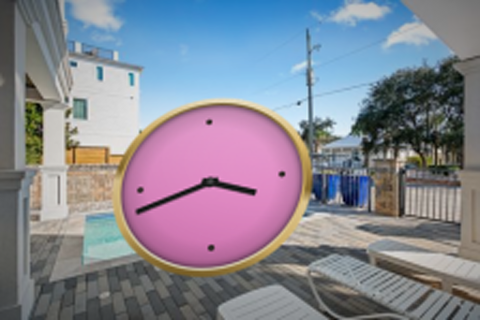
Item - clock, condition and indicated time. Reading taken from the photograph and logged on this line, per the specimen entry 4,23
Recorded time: 3,42
